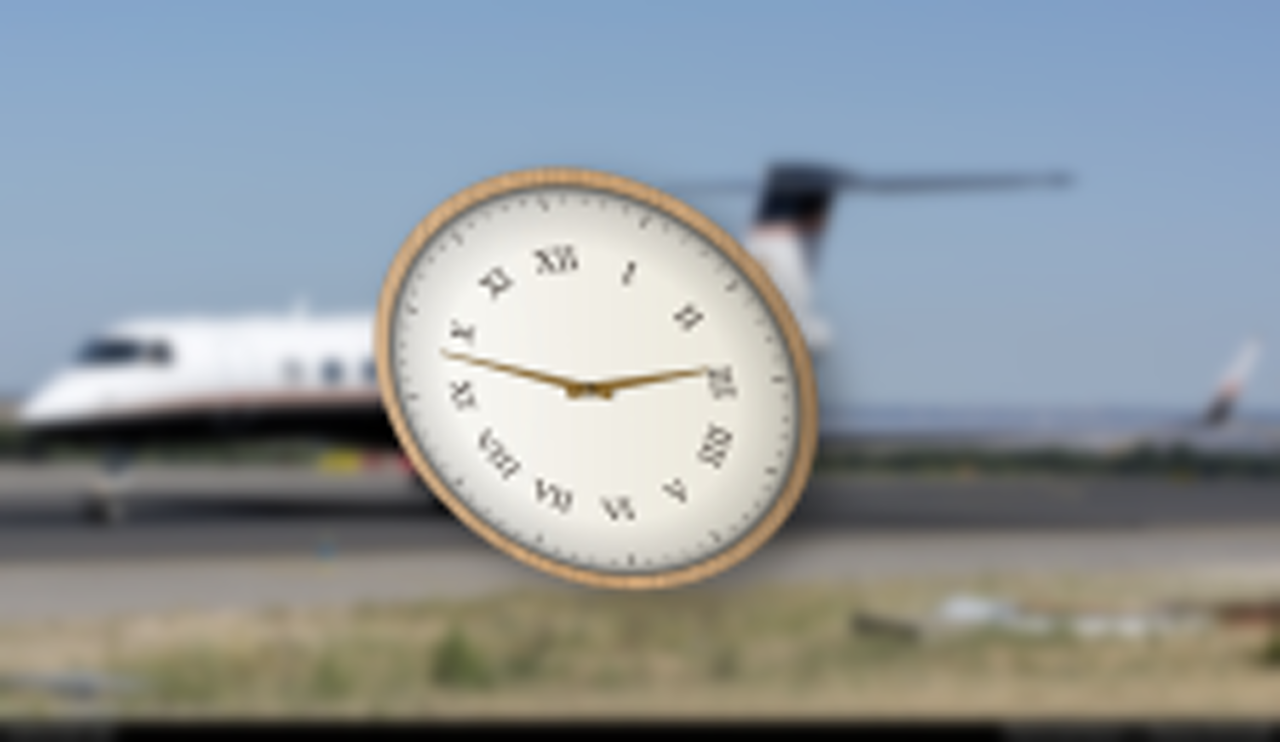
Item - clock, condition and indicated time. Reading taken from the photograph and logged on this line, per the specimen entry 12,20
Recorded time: 2,48
